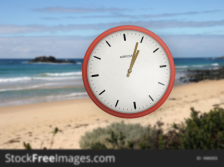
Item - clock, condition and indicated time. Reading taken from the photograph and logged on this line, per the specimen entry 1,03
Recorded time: 1,04
